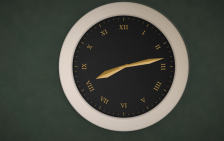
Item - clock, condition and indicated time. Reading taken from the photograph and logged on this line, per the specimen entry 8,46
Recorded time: 8,13
